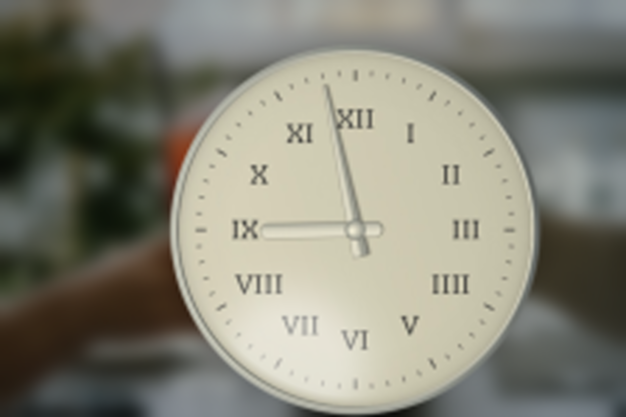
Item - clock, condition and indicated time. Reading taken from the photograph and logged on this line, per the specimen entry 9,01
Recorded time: 8,58
